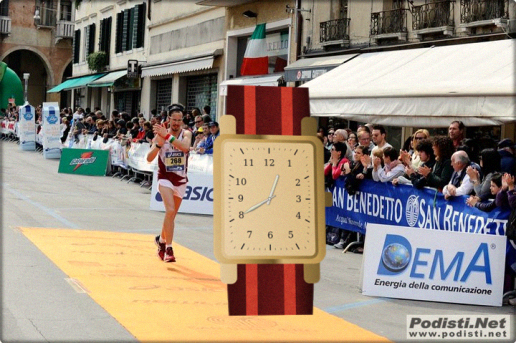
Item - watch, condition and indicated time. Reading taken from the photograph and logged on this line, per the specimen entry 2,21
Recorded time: 12,40
